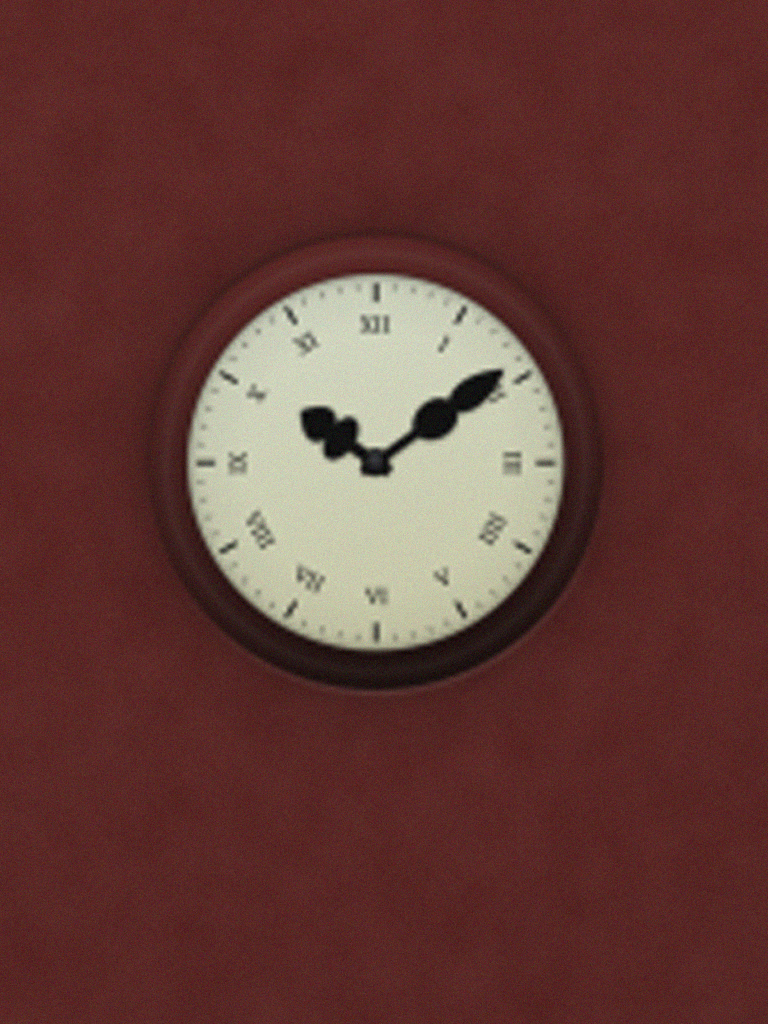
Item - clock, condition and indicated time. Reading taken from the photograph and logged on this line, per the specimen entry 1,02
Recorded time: 10,09
